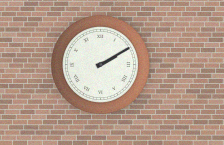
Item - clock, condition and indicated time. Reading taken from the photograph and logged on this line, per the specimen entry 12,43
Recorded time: 2,10
